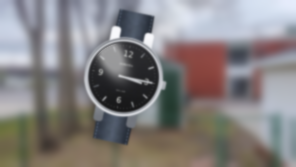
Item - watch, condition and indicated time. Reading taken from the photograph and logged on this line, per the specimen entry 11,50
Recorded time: 3,15
